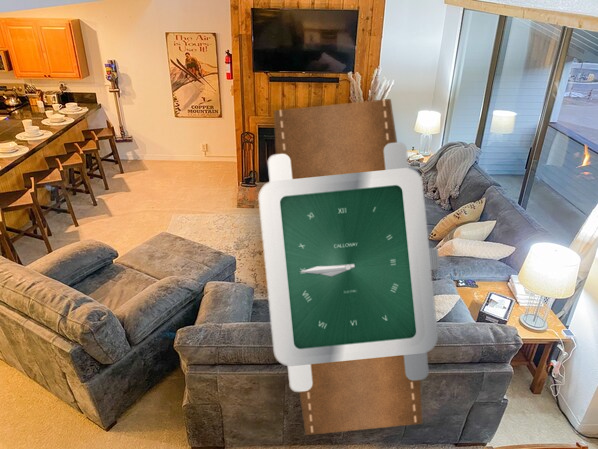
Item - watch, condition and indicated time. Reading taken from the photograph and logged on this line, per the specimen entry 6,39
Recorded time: 8,45
